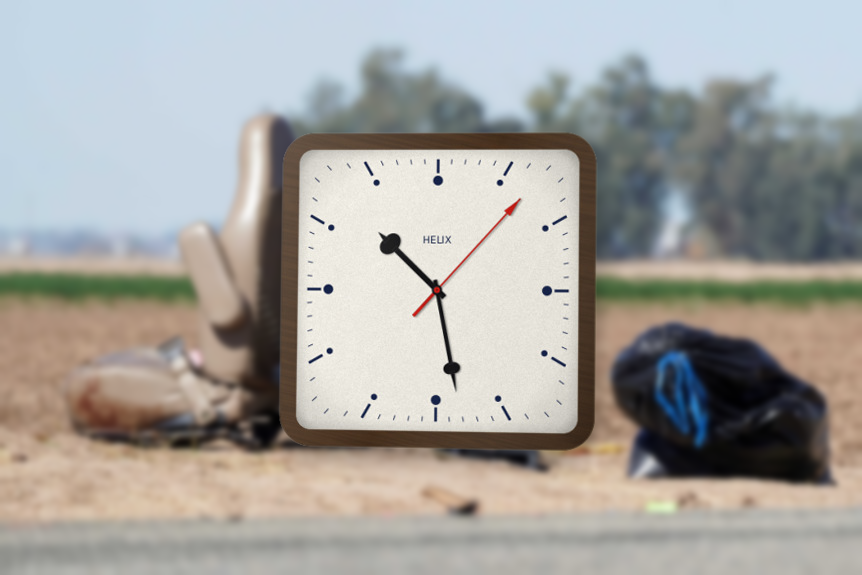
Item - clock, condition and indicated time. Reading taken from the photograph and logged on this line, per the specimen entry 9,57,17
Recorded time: 10,28,07
